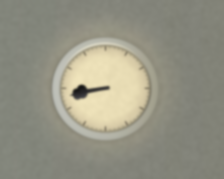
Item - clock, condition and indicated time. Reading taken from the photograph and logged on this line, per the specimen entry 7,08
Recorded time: 8,43
